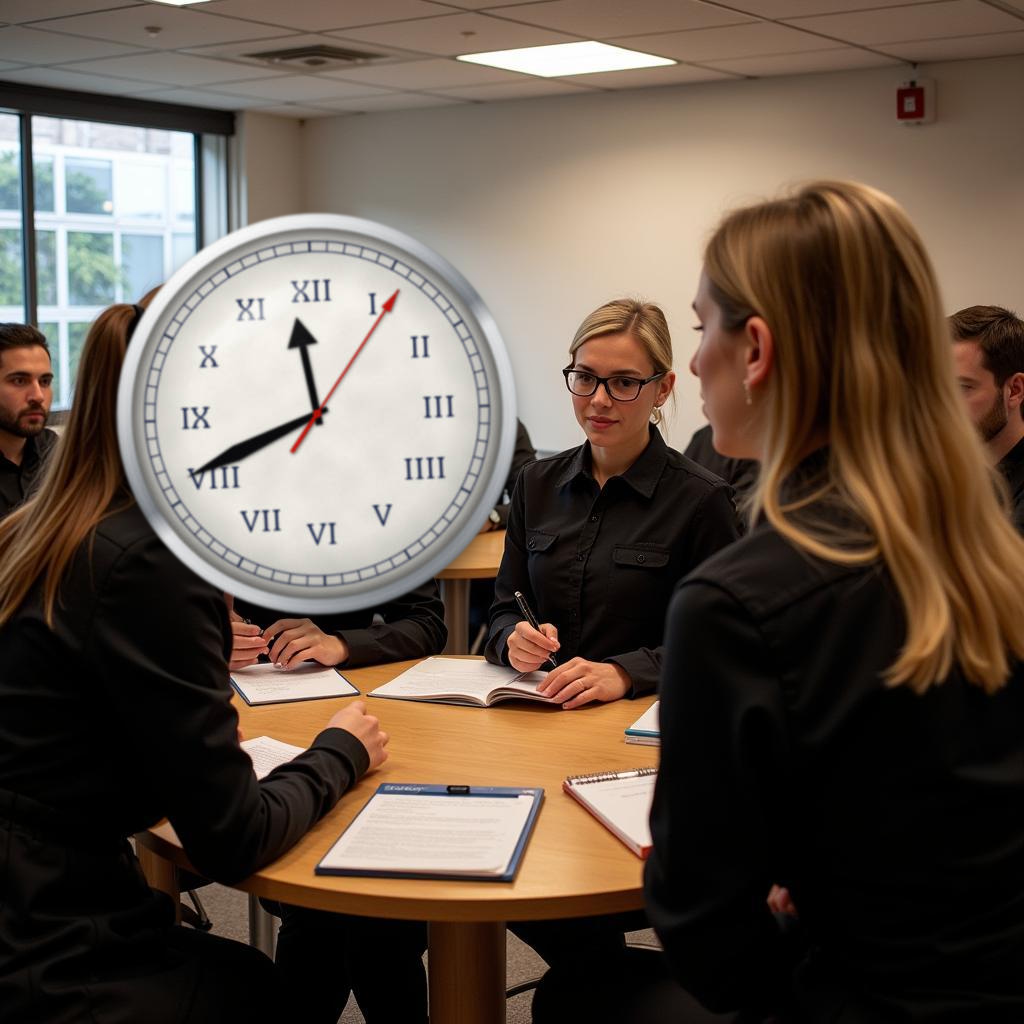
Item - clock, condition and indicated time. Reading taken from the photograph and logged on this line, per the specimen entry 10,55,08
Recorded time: 11,41,06
